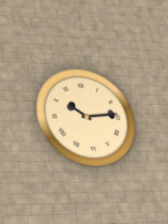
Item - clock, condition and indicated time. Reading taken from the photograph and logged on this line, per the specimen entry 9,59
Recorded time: 10,14
